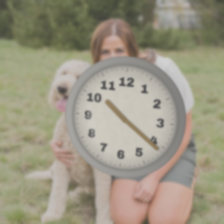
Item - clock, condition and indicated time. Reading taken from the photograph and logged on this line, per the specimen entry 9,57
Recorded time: 10,21
